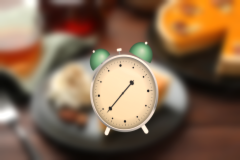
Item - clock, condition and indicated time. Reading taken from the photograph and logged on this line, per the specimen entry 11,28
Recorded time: 1,38
